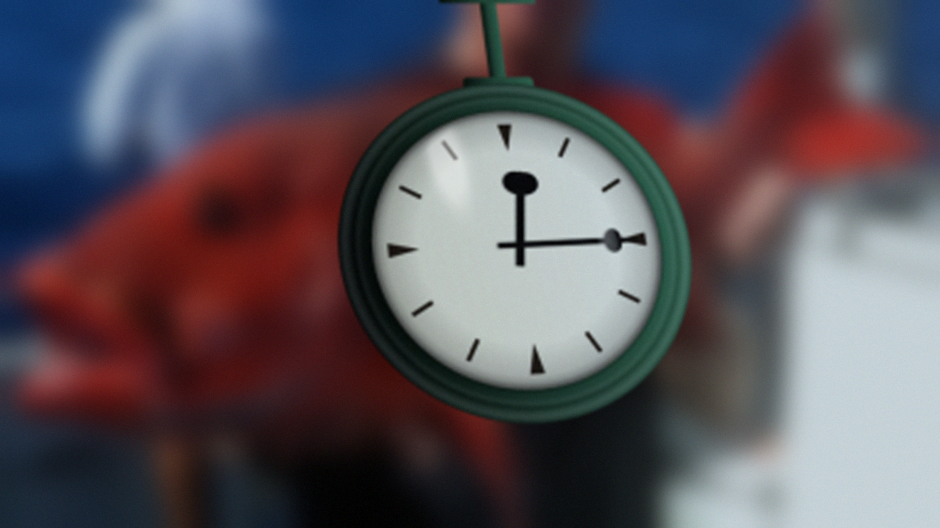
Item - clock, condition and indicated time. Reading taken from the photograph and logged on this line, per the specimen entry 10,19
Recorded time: 12,15
